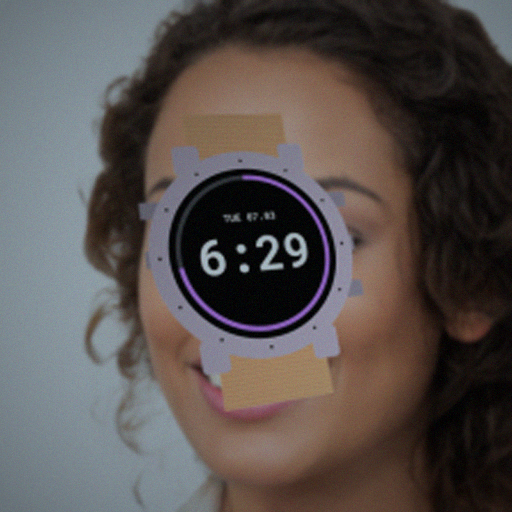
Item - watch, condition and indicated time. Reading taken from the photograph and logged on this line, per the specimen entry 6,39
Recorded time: 6,29
